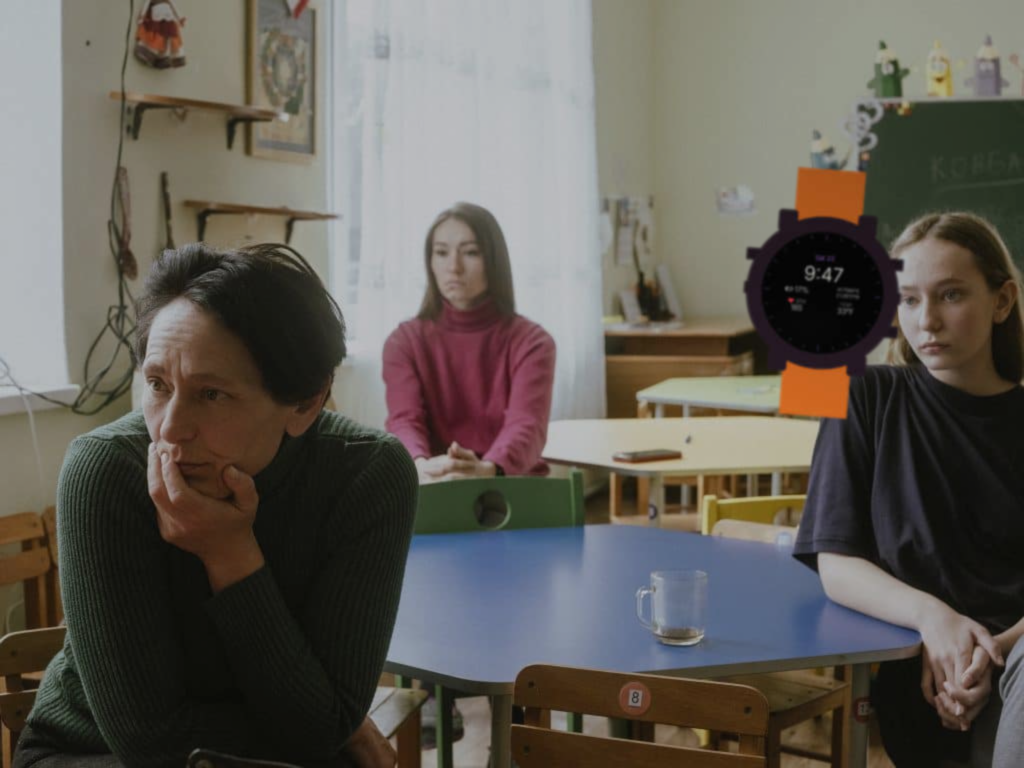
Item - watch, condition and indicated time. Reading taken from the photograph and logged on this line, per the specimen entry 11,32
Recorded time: 9,47
